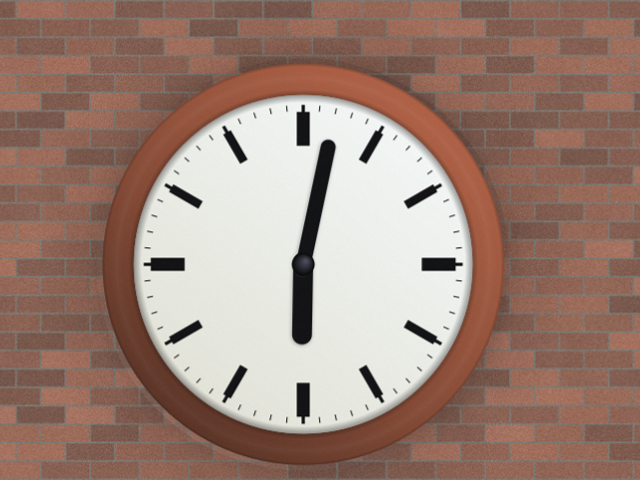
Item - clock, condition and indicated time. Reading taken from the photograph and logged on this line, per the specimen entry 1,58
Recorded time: 6,02
